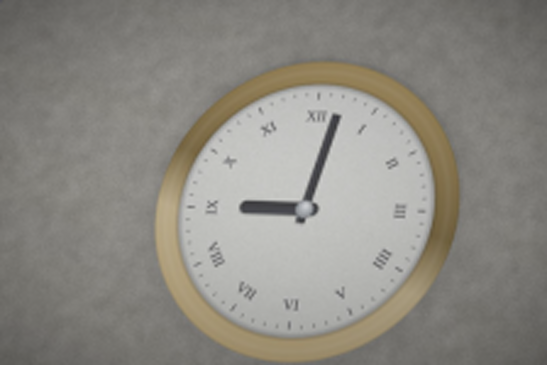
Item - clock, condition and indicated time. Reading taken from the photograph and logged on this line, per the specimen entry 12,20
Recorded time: 9,02
